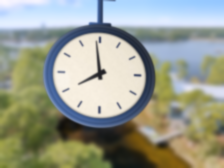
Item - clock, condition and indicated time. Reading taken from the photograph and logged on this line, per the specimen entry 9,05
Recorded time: 7,59
